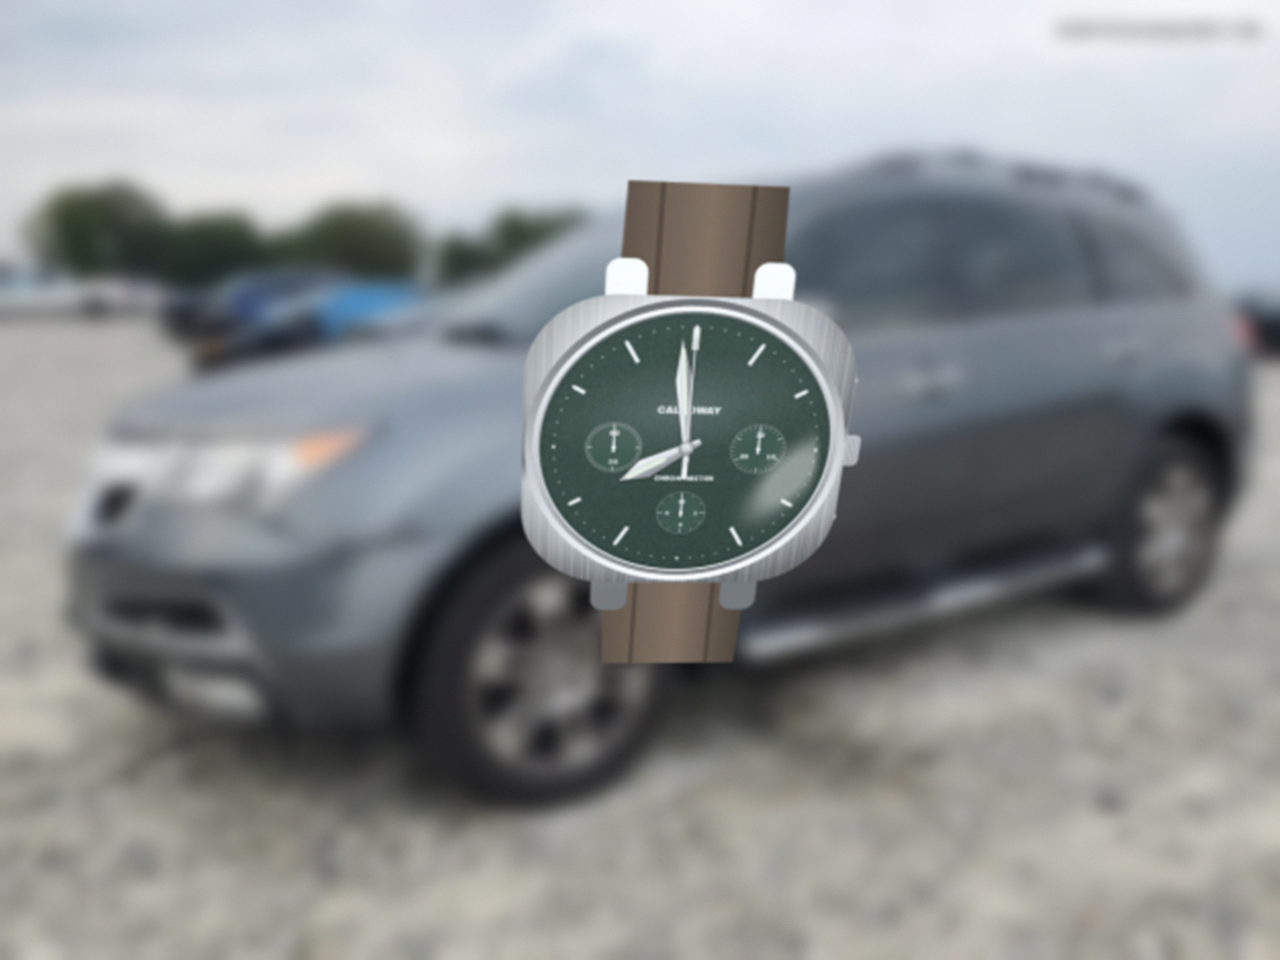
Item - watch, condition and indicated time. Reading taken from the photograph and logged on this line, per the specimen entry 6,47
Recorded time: 7,59
